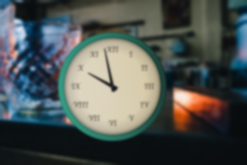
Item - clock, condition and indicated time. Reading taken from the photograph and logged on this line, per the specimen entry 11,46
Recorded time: 9,58
